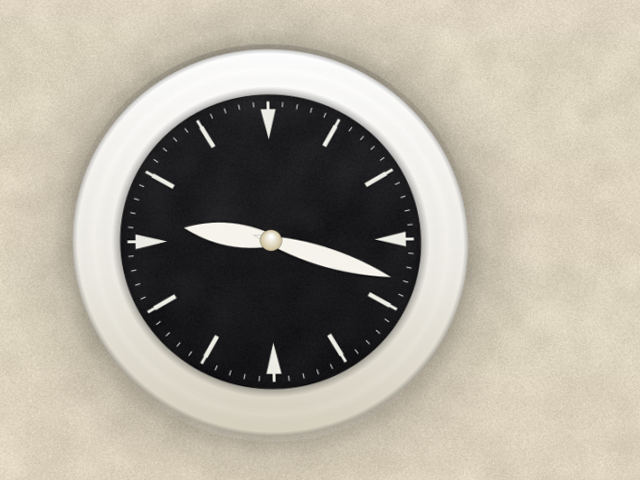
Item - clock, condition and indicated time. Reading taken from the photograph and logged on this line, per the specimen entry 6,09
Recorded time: 9,18
